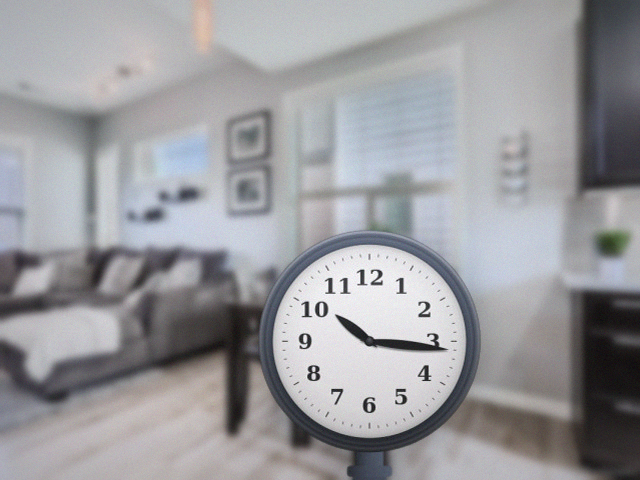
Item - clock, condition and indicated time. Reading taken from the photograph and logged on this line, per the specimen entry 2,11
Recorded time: 10,16
